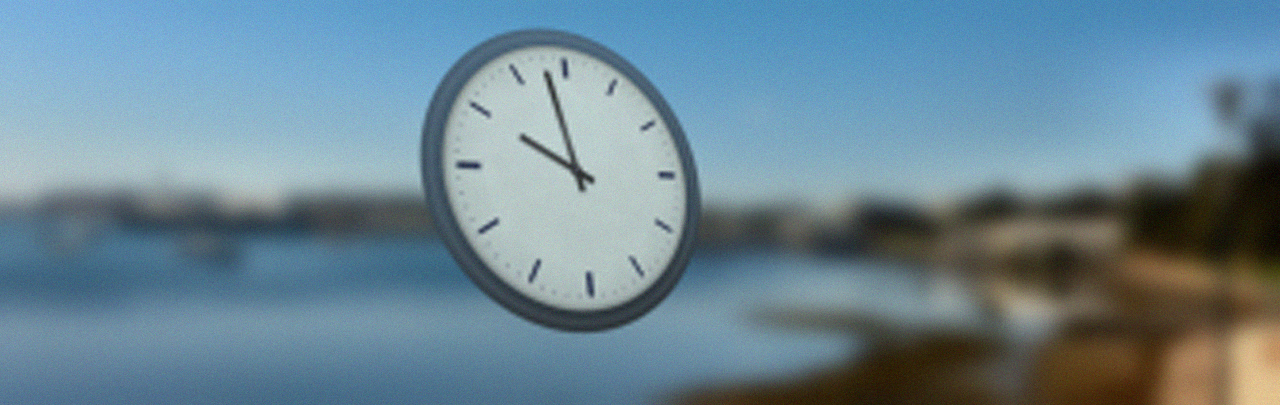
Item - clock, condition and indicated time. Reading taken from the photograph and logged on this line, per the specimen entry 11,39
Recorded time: 9,58
